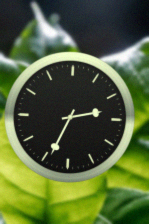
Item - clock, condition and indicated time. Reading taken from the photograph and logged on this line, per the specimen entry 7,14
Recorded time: 2,34
